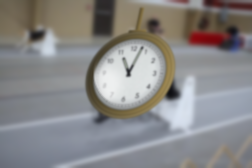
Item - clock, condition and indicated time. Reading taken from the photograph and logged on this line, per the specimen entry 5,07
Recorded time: 11,03
